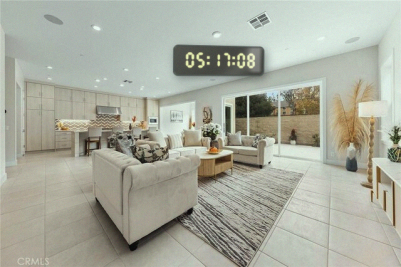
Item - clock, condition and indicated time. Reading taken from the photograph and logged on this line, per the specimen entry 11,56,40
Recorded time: 5,17,08
